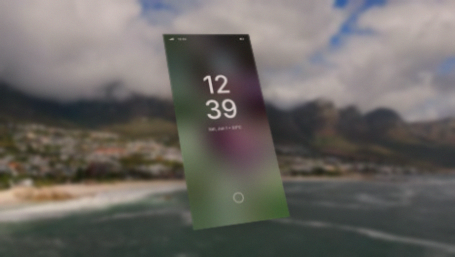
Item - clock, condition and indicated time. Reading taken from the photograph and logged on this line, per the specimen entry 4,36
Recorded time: 12,39
